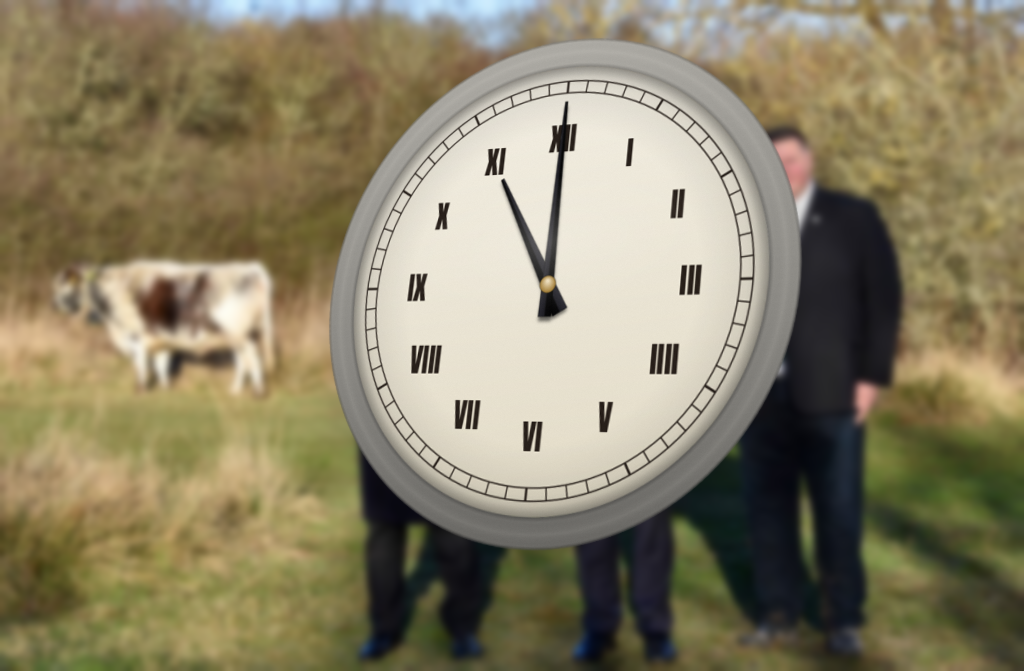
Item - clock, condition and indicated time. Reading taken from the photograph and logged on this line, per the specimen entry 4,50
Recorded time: 11,00
